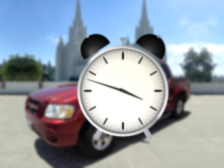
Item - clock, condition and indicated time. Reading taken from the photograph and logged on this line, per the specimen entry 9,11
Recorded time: 3,48
